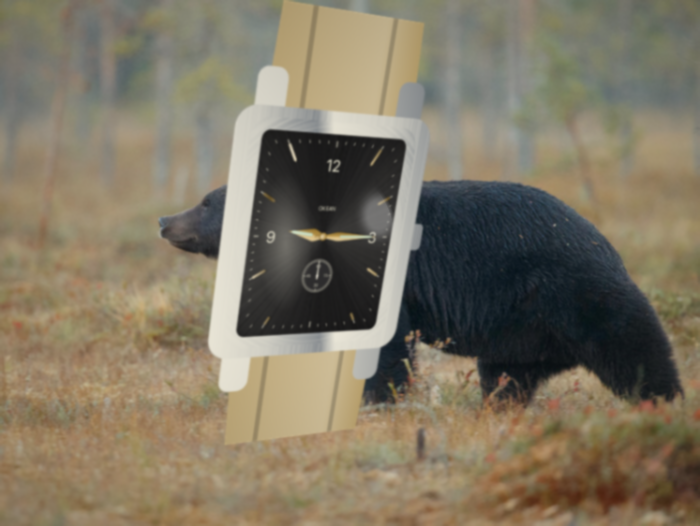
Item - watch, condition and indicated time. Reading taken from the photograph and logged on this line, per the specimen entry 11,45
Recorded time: 9,15
